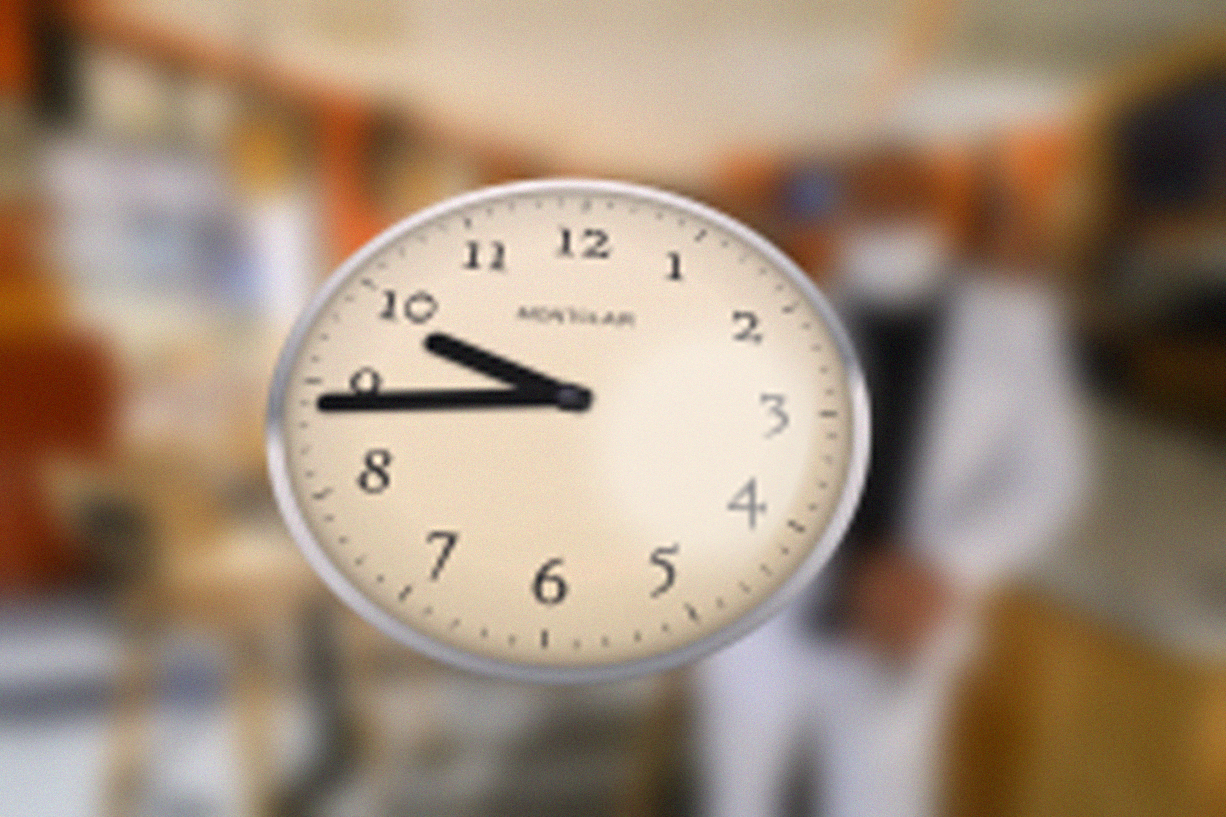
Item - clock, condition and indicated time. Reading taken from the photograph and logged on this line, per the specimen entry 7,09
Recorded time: 9,44
